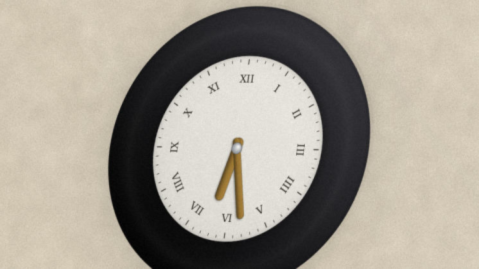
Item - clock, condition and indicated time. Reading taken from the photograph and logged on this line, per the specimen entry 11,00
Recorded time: 6,28
